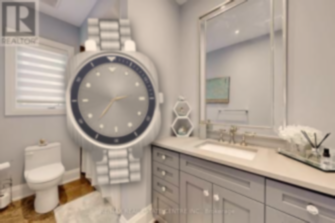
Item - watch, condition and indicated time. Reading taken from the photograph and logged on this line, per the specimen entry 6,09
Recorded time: 2,37
